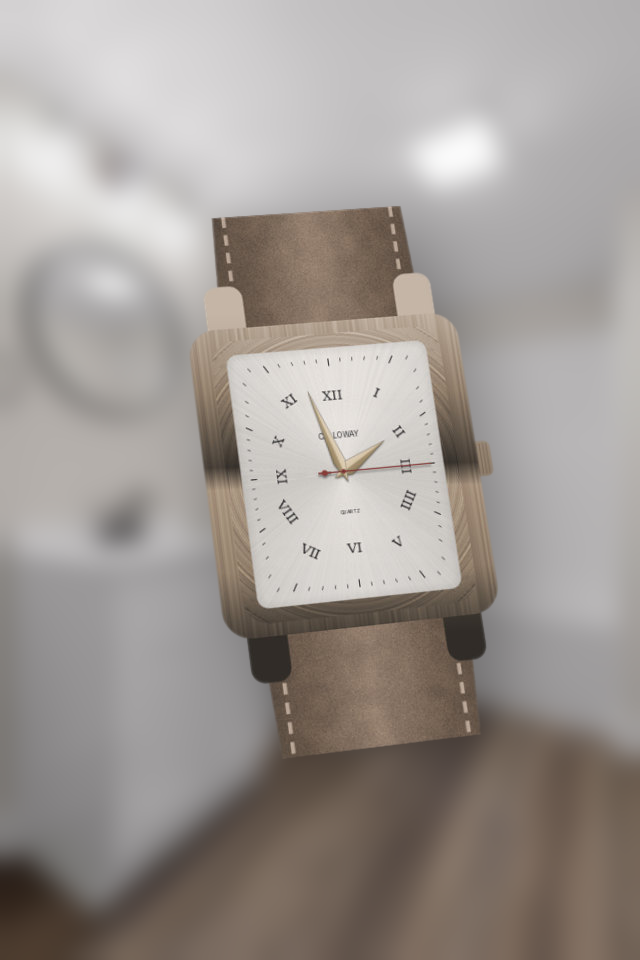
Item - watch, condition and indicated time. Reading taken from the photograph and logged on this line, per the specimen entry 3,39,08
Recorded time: 1,57,15
